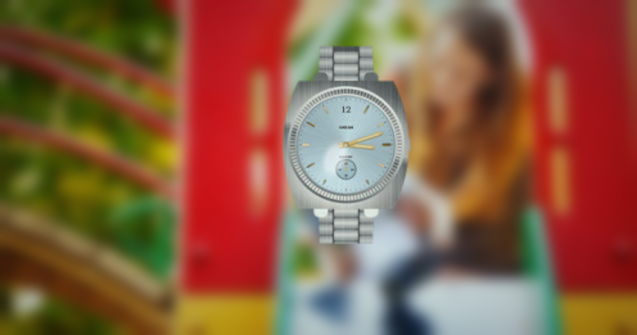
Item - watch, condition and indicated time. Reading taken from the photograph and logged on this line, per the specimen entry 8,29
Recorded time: 3,12
